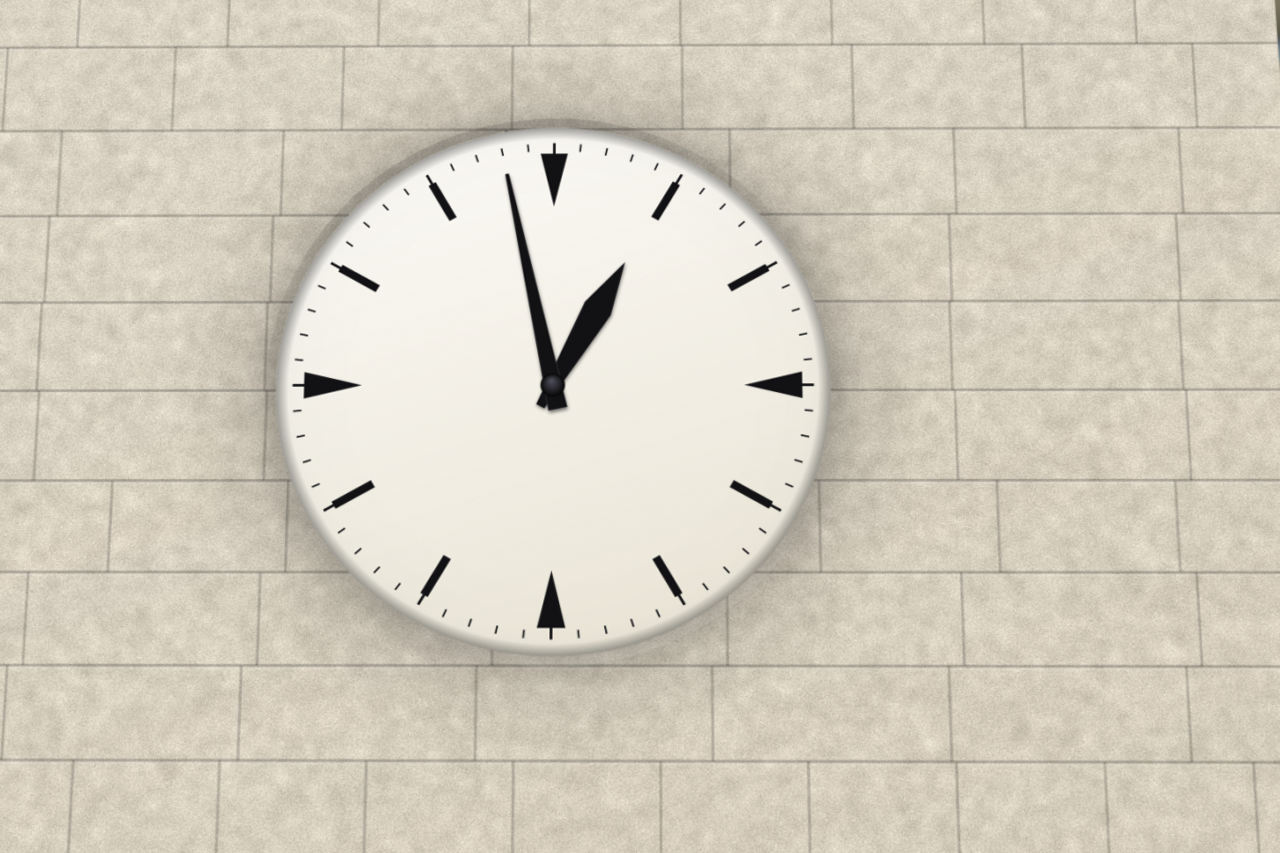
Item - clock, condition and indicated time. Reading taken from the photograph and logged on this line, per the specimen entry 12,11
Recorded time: 12,58
